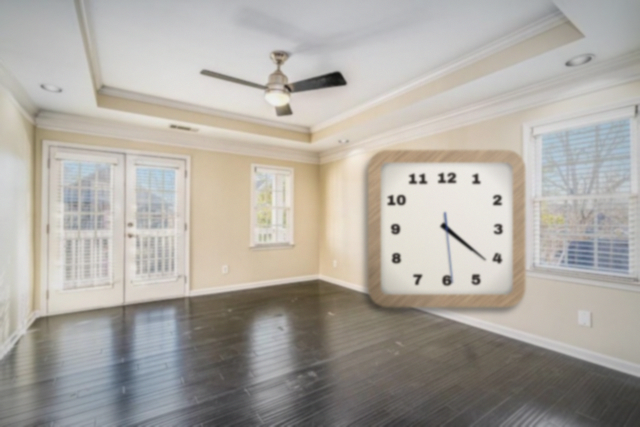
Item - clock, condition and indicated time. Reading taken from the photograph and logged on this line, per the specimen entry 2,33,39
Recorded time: 4,21,29
